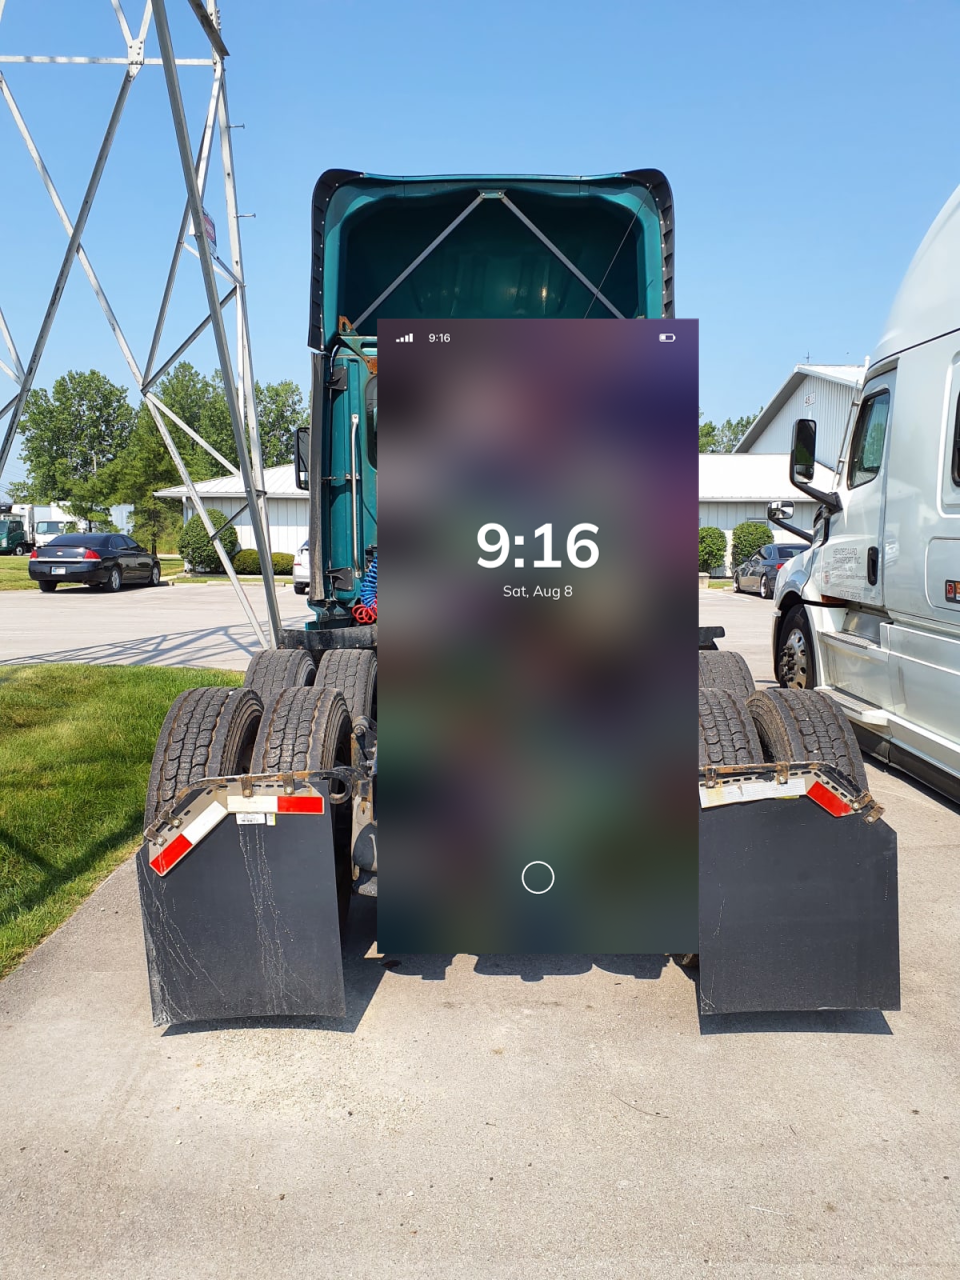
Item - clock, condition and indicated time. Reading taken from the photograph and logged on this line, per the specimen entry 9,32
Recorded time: 9,16
